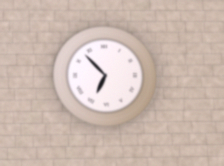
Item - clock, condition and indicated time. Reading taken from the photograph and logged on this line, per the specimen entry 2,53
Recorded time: 6,53
